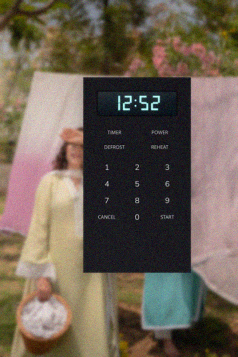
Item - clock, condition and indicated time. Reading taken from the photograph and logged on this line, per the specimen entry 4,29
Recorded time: 12,52
